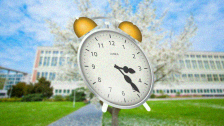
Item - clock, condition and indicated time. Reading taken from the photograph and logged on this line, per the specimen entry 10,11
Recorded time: 3,24
